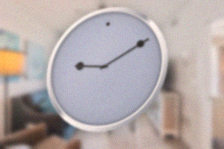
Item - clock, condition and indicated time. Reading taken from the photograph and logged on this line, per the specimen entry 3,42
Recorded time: 9,10
